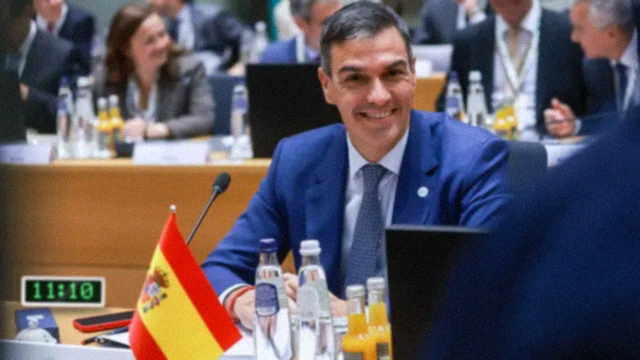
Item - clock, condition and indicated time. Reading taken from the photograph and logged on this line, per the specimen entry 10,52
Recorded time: 11,10
